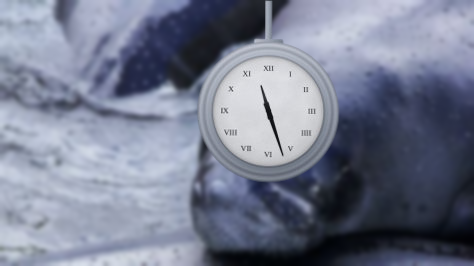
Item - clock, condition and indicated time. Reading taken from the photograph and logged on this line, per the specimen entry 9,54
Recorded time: 11,27
